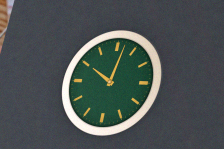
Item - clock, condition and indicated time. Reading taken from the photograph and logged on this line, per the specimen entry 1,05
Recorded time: 10,02
